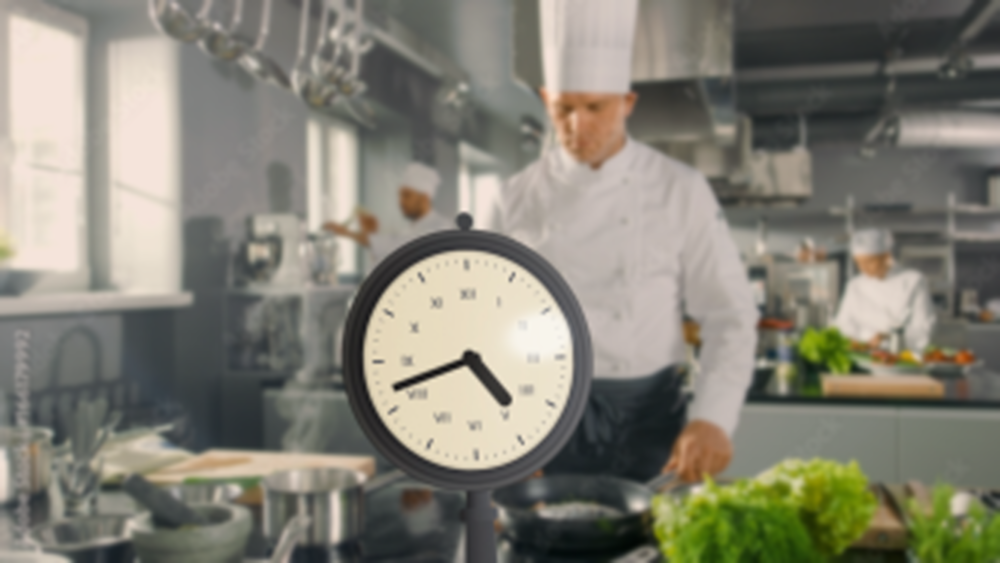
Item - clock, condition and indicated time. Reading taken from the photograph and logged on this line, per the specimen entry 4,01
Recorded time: 4,42
